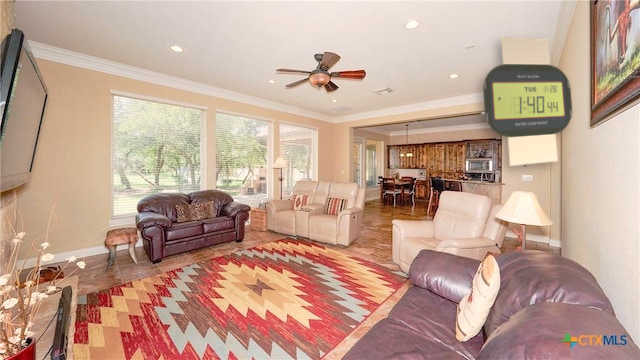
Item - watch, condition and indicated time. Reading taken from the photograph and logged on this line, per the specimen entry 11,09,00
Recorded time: 1,40,44
